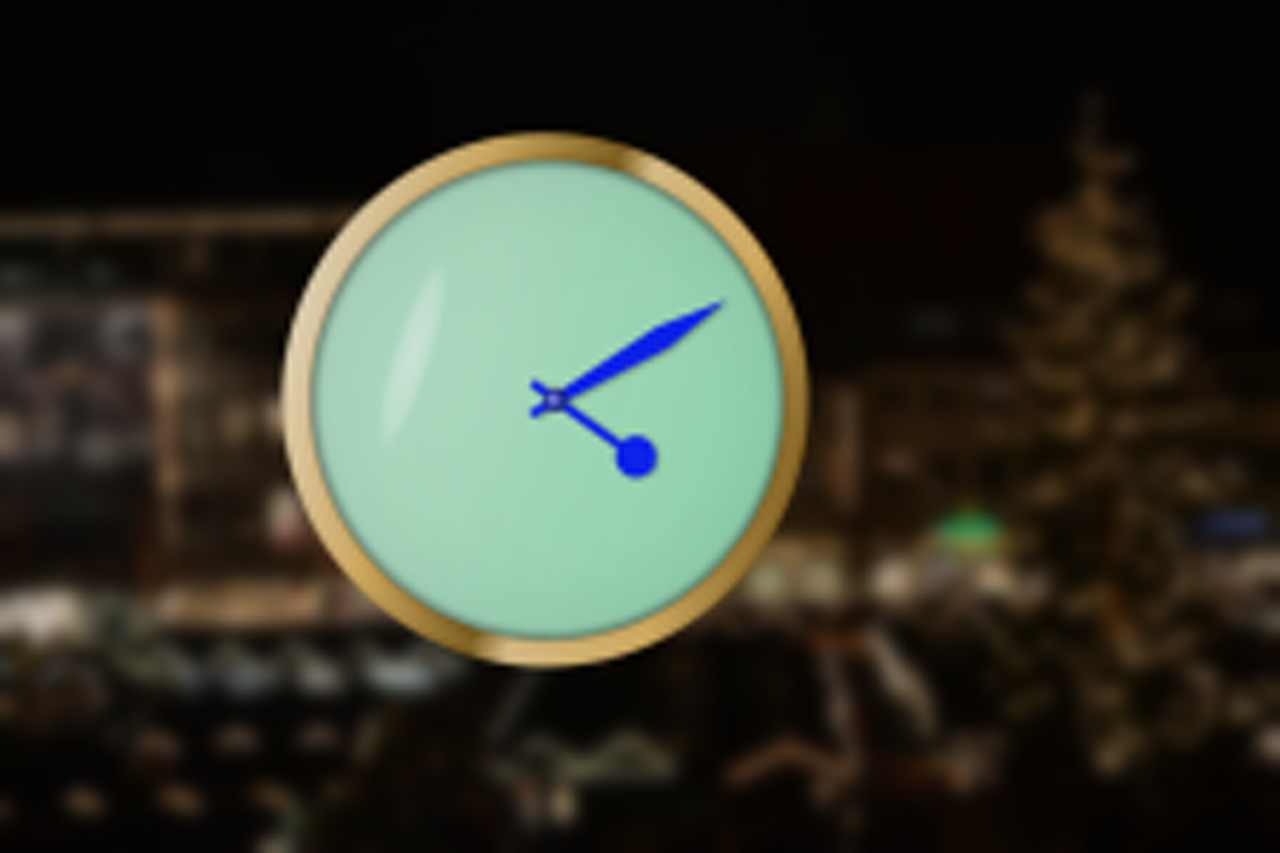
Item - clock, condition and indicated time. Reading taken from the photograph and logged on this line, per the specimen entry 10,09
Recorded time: 4,10
